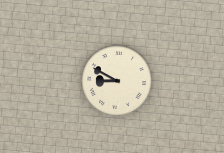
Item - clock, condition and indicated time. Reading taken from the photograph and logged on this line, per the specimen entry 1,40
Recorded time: 8,49
